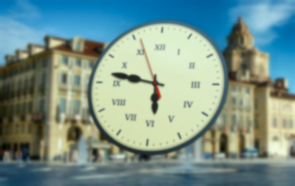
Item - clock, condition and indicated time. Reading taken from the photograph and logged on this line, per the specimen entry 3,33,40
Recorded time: 5,46,56
